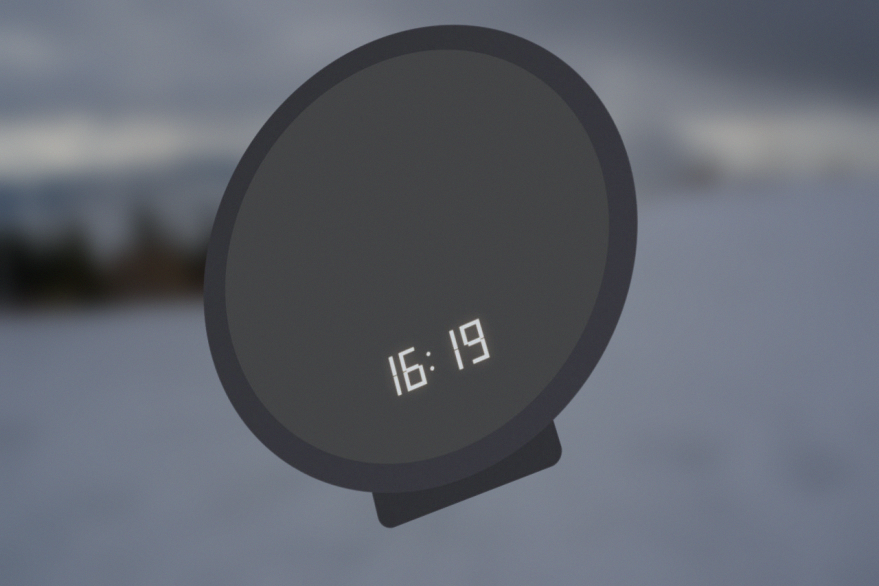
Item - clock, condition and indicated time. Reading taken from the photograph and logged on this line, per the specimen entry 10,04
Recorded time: 16,19
